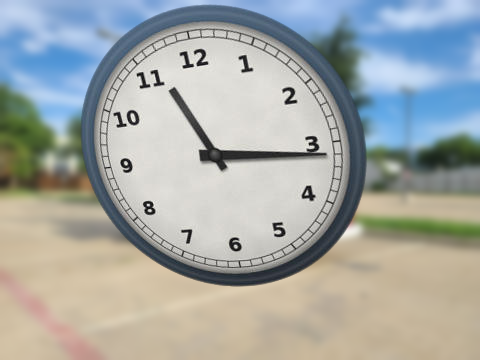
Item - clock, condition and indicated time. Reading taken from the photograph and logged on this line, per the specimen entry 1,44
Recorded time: 11,16
